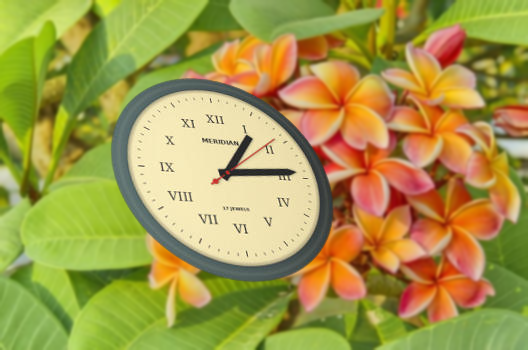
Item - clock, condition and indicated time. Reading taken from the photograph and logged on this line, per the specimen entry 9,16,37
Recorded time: 1,14,09
